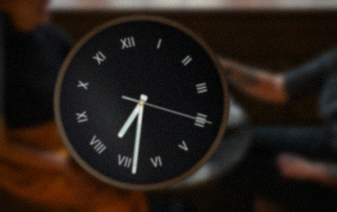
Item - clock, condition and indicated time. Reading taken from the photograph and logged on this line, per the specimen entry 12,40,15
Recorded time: 7,33,20
